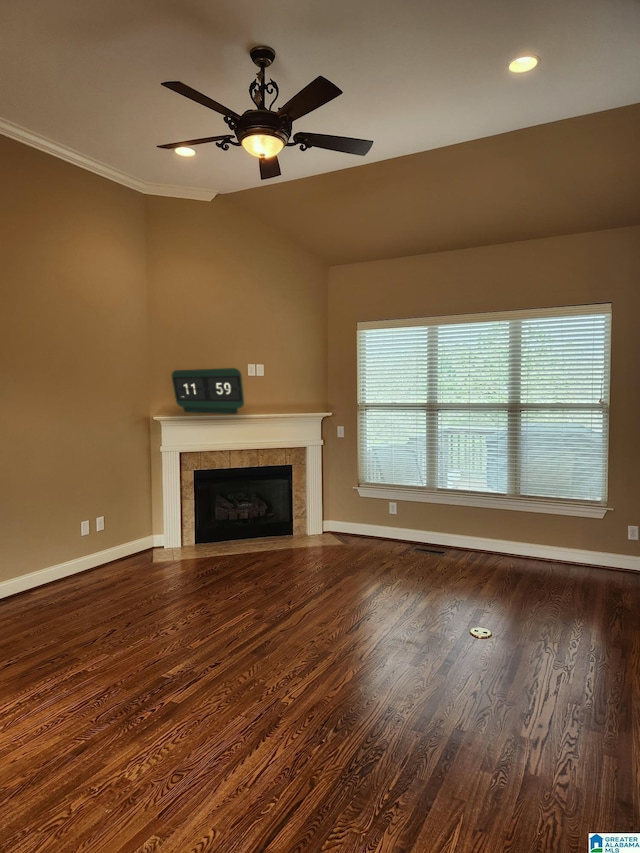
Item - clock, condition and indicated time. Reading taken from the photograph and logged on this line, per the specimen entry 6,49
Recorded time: 11,59
